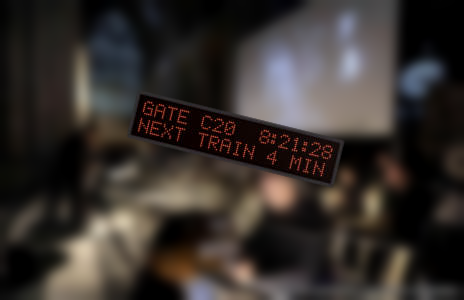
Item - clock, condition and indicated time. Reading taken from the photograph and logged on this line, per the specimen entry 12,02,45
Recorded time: 8,21,28
